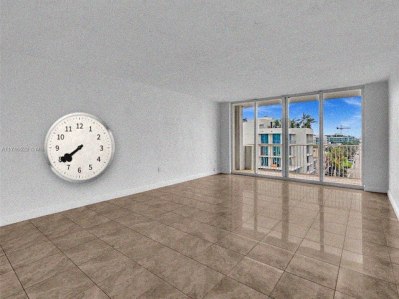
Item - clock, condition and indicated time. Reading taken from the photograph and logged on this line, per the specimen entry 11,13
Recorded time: 7,39
